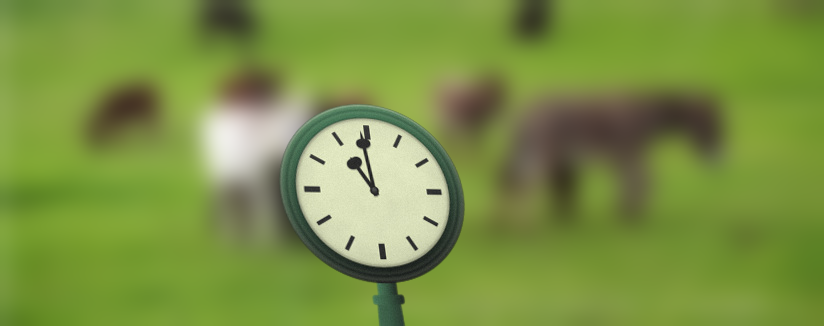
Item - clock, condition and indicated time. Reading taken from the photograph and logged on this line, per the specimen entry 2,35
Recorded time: 10,59
